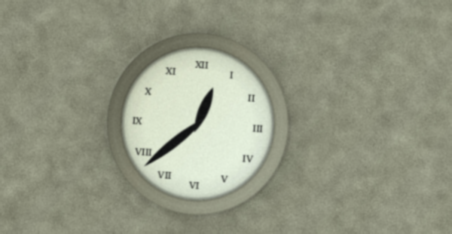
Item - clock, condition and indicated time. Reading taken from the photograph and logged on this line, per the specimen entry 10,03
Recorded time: 12,38
